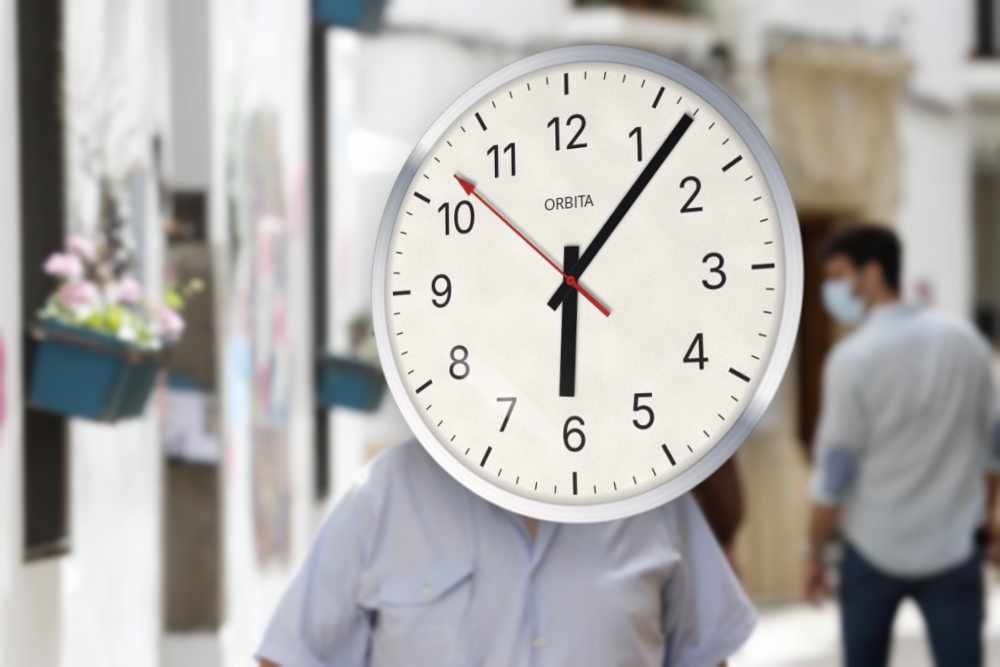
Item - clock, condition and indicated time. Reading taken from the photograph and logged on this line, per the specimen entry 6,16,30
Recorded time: 6,06,52
